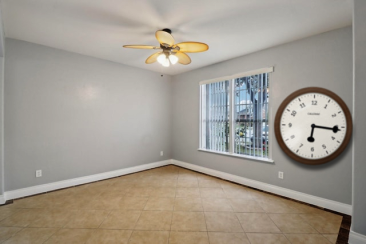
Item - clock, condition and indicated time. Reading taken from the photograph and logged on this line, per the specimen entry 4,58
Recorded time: 6,16
